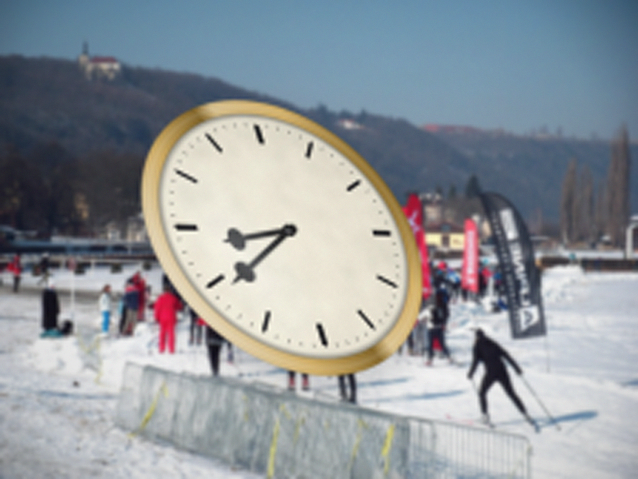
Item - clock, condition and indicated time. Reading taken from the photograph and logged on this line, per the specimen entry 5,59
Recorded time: 8,39
